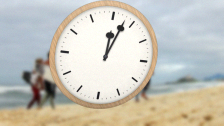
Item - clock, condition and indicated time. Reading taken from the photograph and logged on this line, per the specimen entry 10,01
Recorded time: 12,03
